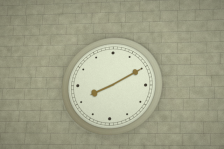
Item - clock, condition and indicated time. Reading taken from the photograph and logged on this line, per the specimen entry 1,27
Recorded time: 8,10
